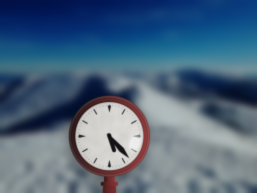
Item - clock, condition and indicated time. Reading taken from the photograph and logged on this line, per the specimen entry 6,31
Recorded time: 5,23
